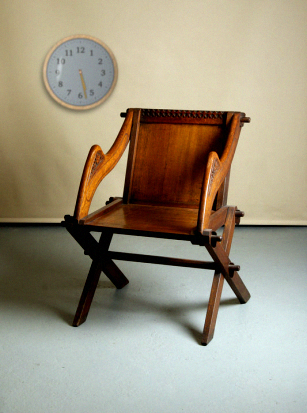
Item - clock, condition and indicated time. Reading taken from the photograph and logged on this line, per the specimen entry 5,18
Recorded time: 5,28
